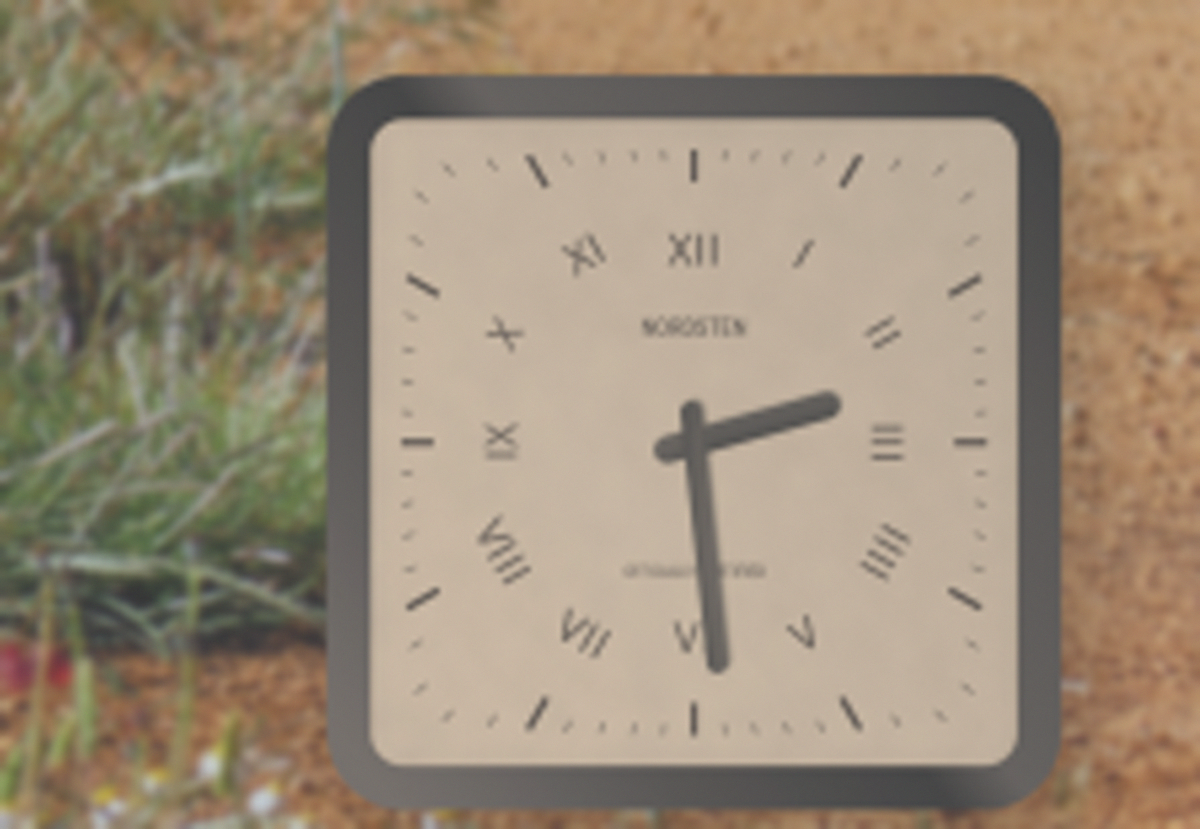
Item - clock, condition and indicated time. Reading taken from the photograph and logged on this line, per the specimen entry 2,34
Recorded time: 2,29
